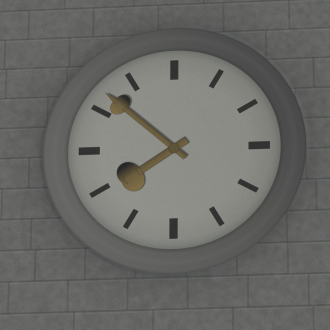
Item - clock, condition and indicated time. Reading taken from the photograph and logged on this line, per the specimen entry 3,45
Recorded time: 7,52
